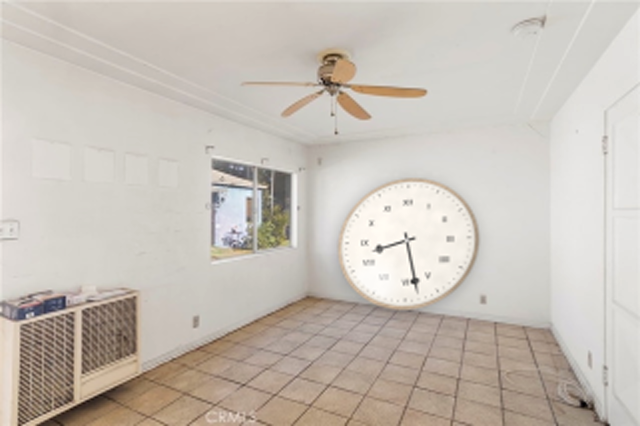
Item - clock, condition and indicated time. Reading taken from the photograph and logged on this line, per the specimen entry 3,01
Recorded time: 8,28
